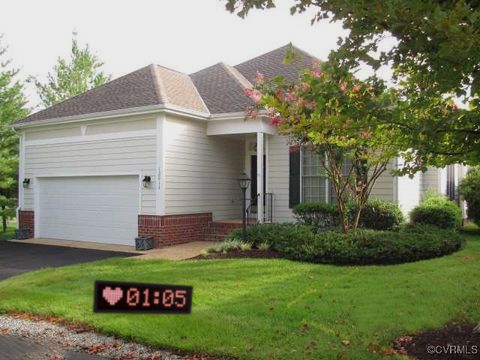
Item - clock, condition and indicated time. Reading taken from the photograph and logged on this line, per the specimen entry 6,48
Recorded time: 1,05
